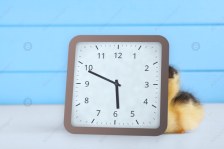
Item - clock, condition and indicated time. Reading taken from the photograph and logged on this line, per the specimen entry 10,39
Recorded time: 5,49
